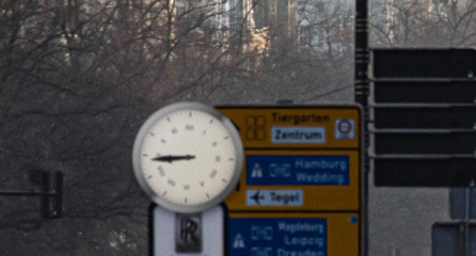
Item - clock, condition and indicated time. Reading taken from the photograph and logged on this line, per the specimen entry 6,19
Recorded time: 8,44
